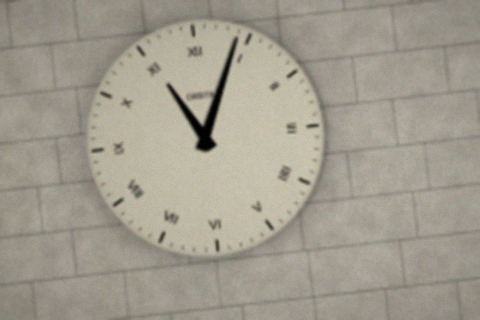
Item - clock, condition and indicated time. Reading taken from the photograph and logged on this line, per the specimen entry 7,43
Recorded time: 11,04
